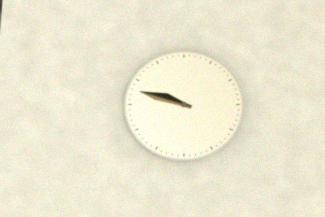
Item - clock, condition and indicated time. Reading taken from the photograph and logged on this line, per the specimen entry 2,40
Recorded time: 9,48
